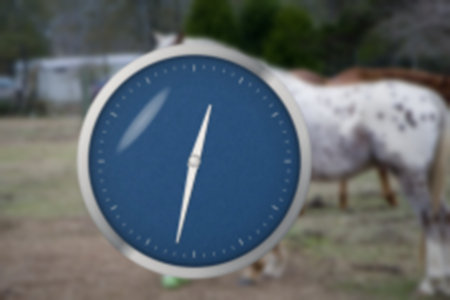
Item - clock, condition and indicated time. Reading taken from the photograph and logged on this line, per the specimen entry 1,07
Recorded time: 12,32
